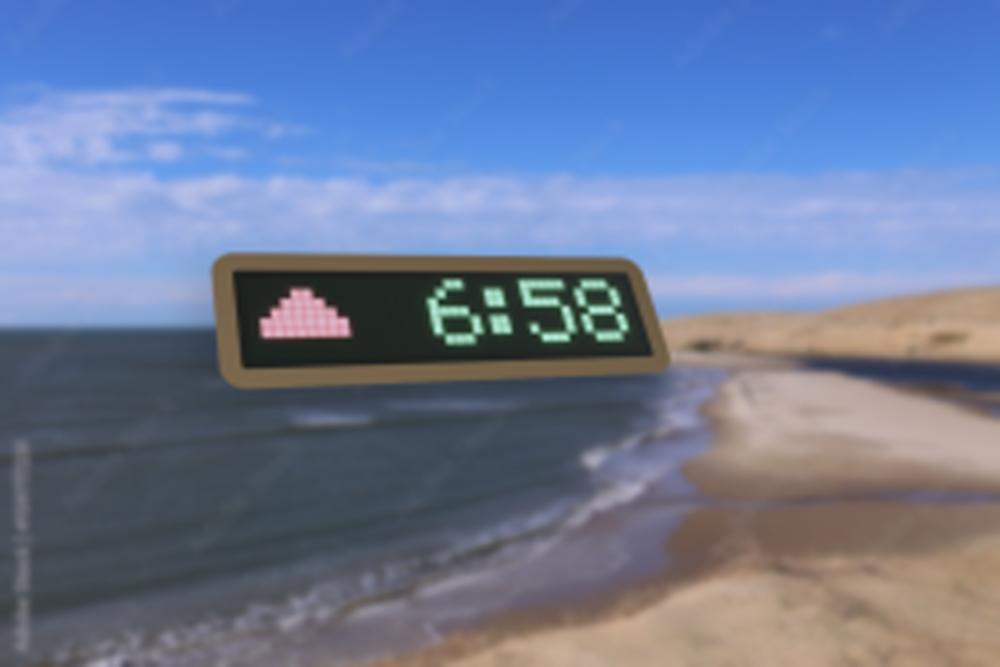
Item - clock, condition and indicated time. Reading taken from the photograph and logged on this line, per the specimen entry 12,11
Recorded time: 6,58
